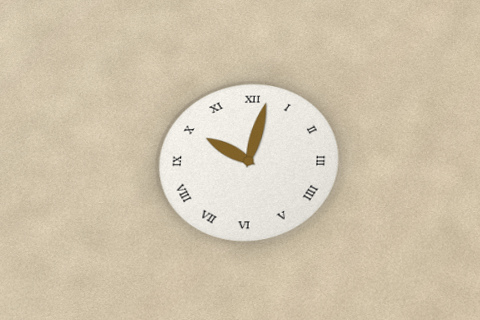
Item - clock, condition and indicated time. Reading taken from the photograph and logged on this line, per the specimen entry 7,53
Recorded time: 10,02
